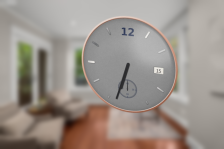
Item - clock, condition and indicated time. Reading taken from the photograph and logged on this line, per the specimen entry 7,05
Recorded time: 6,33
